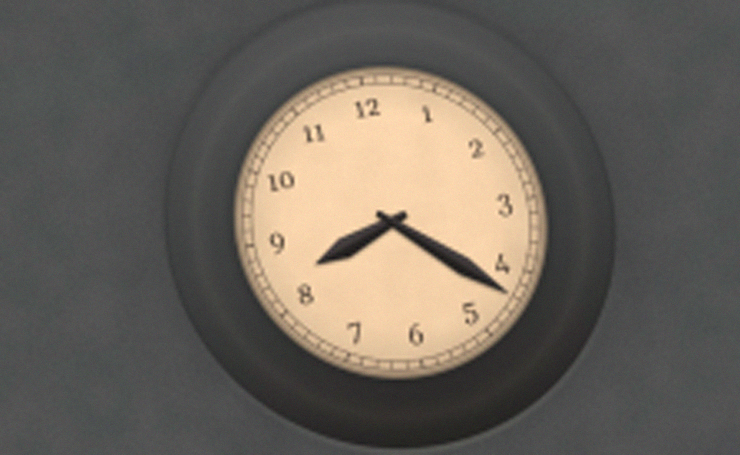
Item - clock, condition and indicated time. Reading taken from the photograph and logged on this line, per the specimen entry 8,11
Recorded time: 8,22
